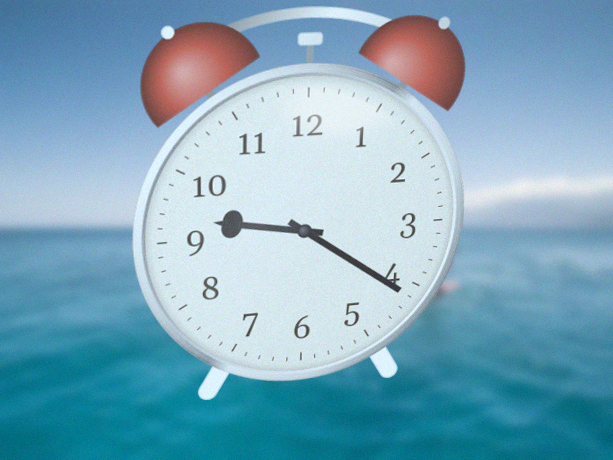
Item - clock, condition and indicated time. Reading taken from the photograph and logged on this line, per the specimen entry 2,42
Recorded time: 9,21
